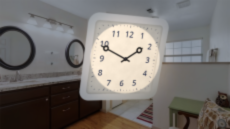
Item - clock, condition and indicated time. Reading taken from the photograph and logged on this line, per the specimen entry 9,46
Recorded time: 1,49
